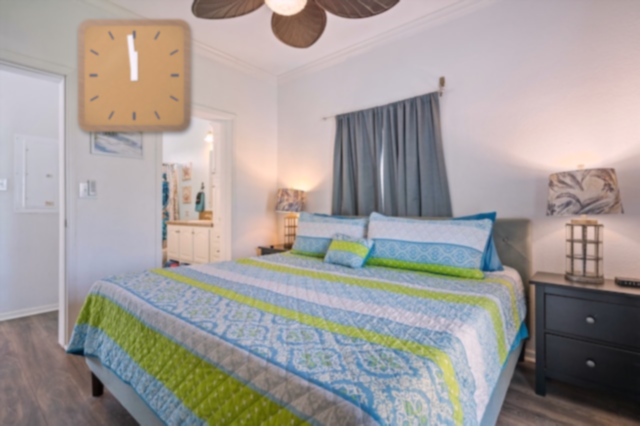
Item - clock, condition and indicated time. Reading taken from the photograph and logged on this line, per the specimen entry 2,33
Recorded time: 11,59
